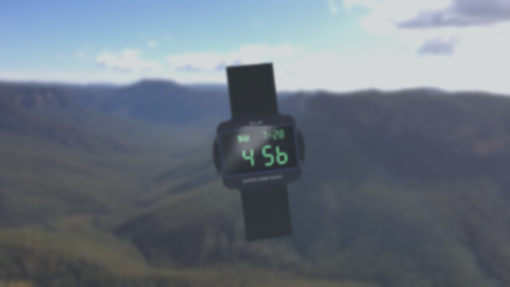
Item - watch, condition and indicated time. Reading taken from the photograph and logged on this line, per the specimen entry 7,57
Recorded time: 4,56
